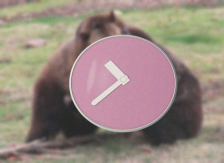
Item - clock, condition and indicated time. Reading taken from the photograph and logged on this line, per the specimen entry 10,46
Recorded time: 10,38
